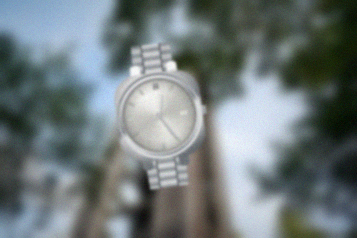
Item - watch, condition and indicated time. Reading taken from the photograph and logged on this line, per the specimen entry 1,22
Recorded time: 12,25
